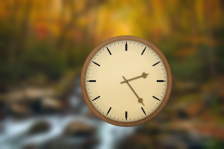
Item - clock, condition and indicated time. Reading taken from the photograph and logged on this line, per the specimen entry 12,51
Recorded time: 2,24
